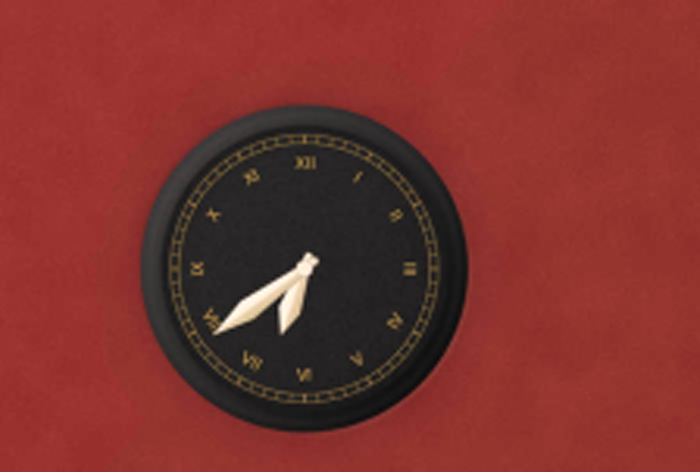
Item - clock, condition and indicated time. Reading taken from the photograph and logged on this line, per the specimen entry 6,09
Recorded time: 6,39
